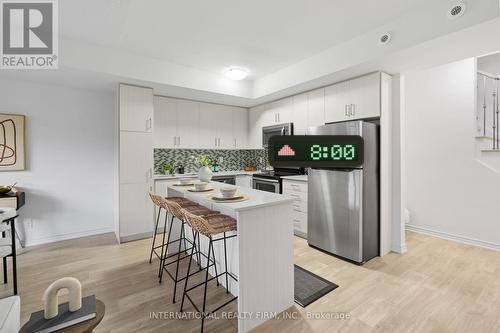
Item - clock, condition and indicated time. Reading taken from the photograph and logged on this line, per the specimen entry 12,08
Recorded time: 8,00
